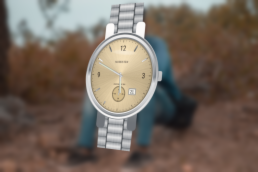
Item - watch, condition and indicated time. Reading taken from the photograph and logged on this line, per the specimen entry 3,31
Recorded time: 5,49
